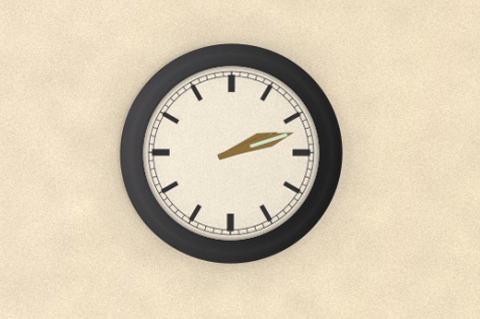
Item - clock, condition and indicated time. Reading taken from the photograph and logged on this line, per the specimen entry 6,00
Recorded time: 2,12
